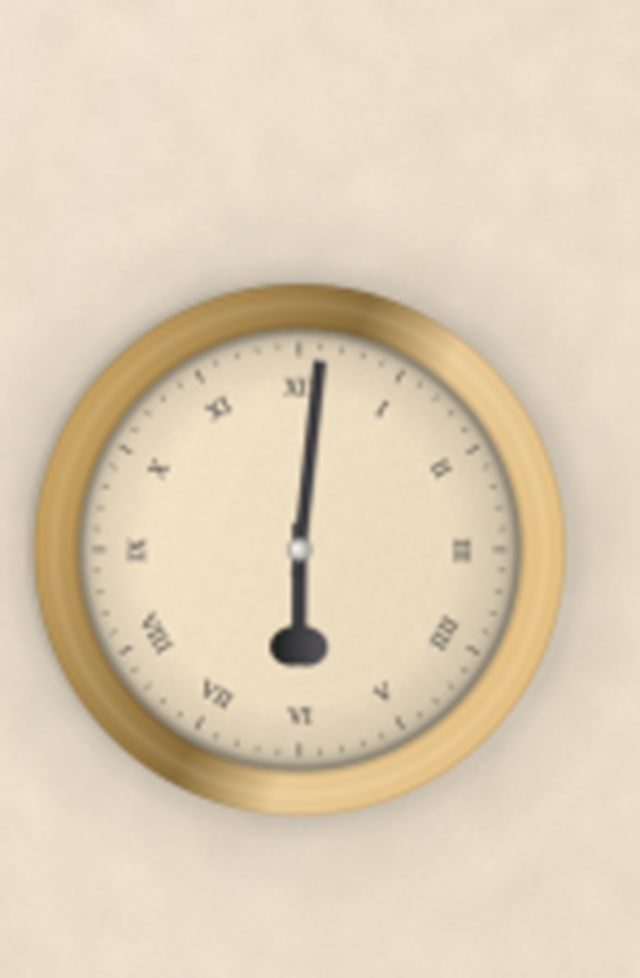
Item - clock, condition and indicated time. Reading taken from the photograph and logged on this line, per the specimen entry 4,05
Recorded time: 6,01
